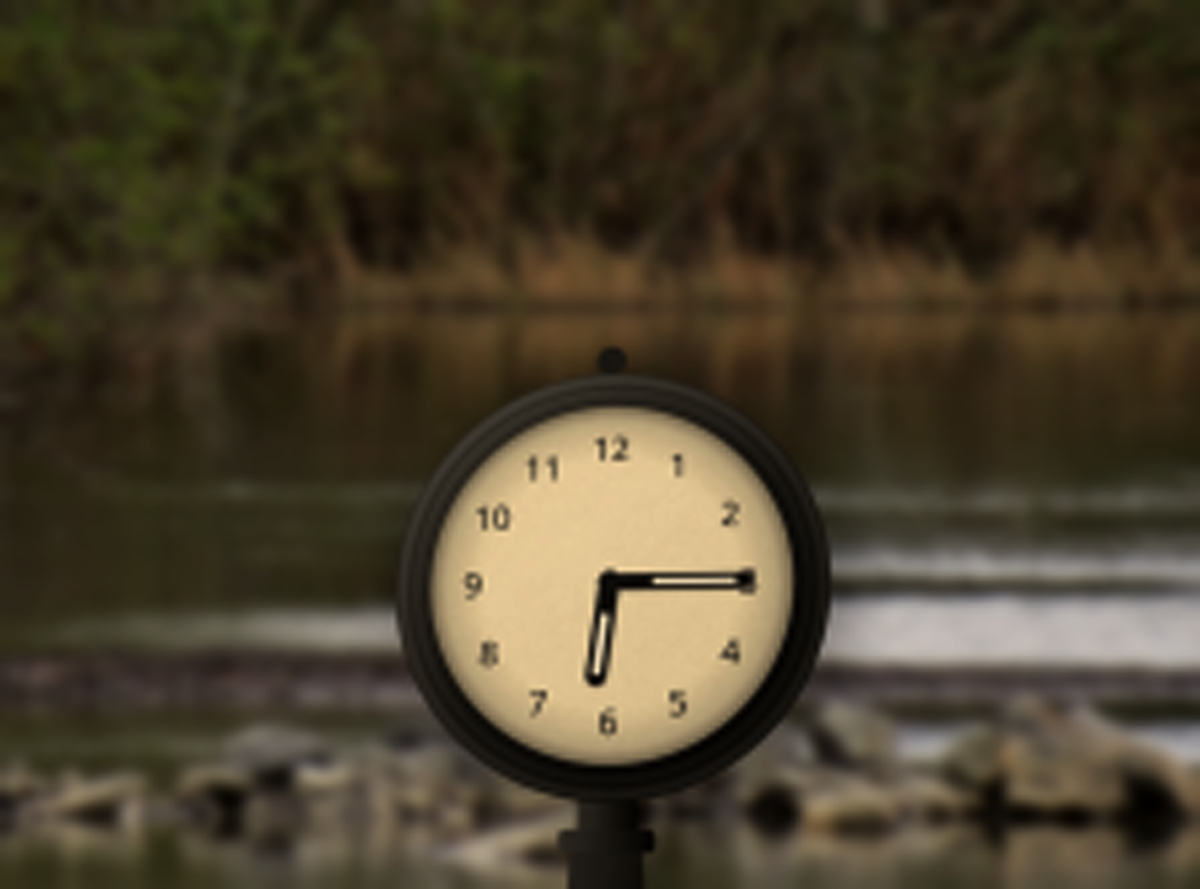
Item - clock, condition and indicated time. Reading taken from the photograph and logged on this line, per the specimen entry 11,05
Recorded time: 6,15
